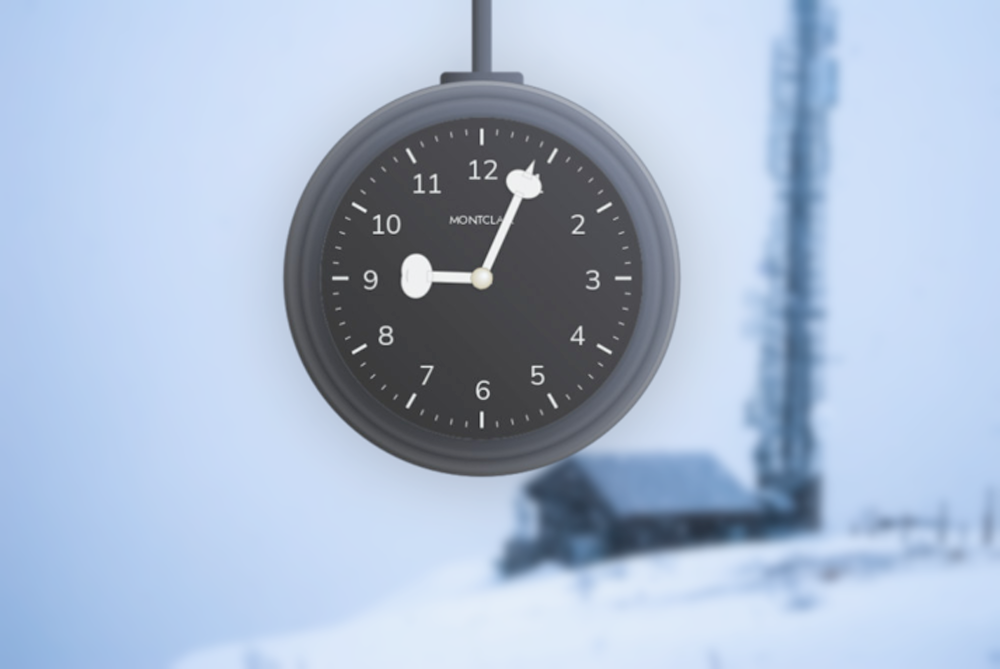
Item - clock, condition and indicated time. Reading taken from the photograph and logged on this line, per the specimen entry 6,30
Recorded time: 9,04
